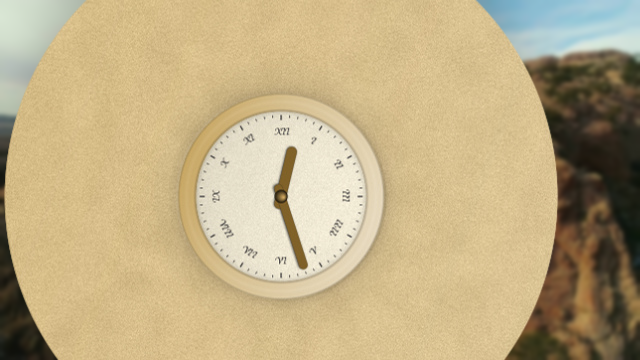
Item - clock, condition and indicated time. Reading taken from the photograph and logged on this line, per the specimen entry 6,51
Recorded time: 12,27
